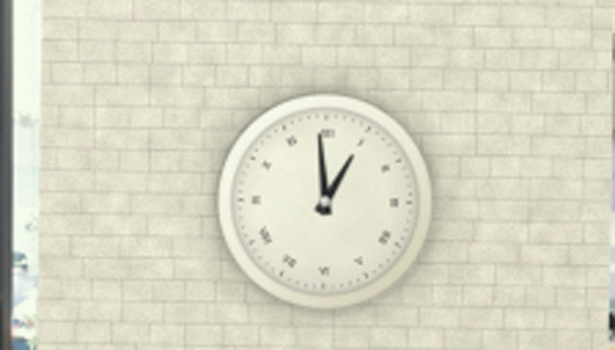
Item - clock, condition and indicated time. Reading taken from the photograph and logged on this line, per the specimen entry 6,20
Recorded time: 12,59
